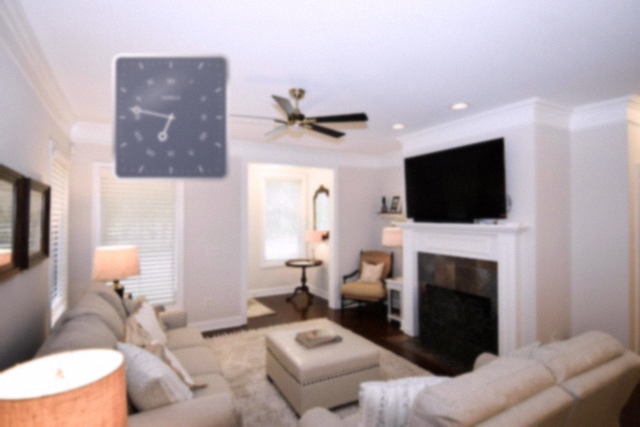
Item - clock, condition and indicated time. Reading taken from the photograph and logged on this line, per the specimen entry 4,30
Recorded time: 6,47
